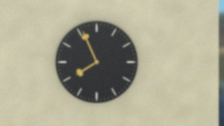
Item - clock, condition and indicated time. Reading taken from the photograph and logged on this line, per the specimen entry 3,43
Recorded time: 7,56
